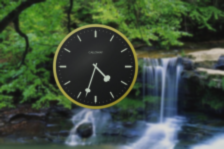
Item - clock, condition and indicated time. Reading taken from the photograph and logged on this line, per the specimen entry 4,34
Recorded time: 4,33
